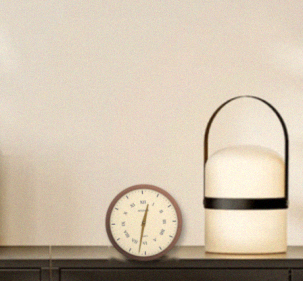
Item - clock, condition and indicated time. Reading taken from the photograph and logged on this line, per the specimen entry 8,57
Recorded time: 12,32
